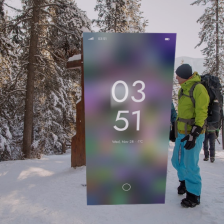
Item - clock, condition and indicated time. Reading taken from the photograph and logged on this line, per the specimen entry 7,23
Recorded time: 3,51
